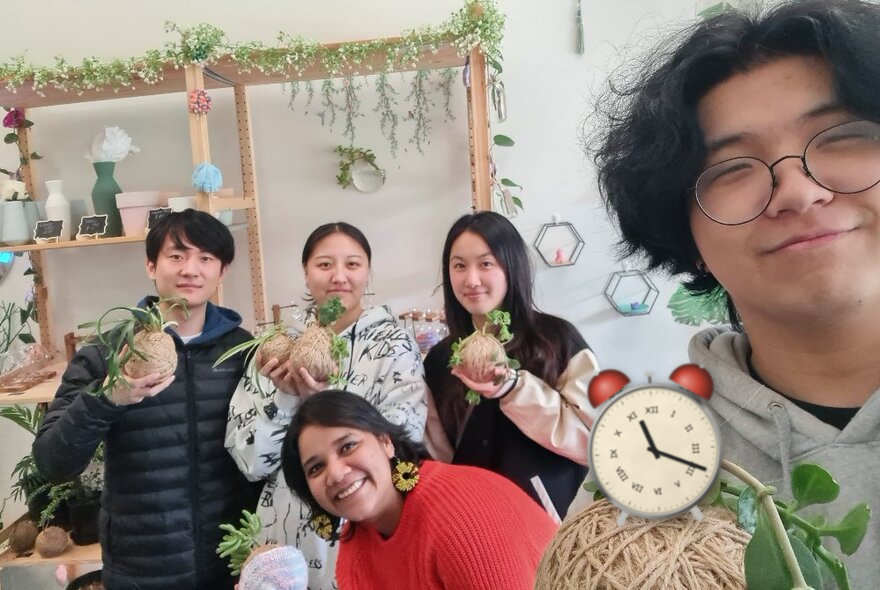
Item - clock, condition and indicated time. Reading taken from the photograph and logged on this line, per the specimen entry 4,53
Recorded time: 11,19
